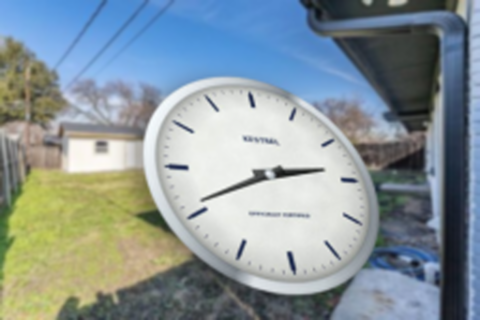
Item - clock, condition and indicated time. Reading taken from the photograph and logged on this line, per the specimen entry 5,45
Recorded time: 2,41
